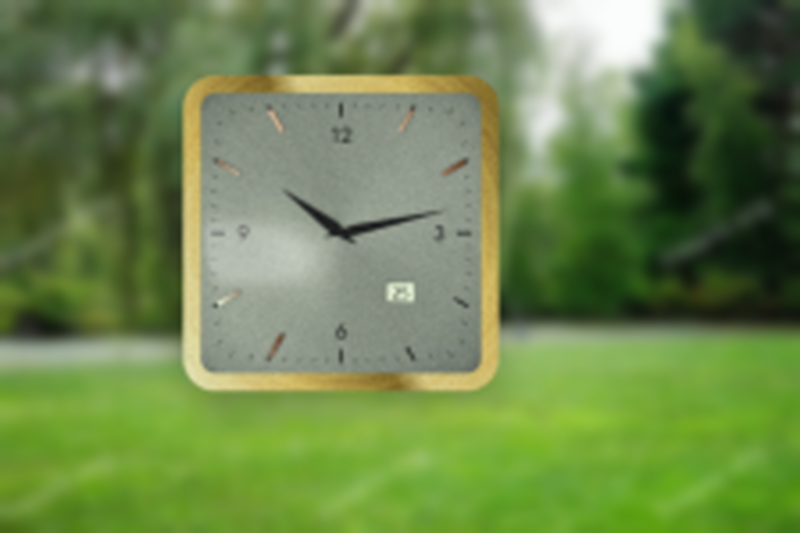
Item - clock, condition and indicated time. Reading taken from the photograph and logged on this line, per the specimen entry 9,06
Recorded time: 10,13
